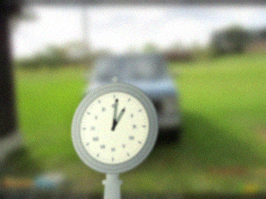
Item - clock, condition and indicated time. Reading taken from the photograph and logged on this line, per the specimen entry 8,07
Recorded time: 1,01
